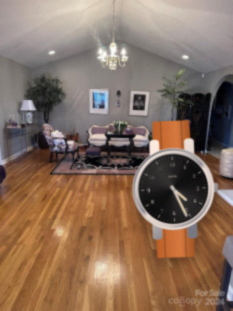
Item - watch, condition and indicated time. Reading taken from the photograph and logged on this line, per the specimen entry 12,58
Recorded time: 4,26
